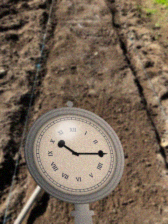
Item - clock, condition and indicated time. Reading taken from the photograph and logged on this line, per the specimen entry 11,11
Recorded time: 10,15
